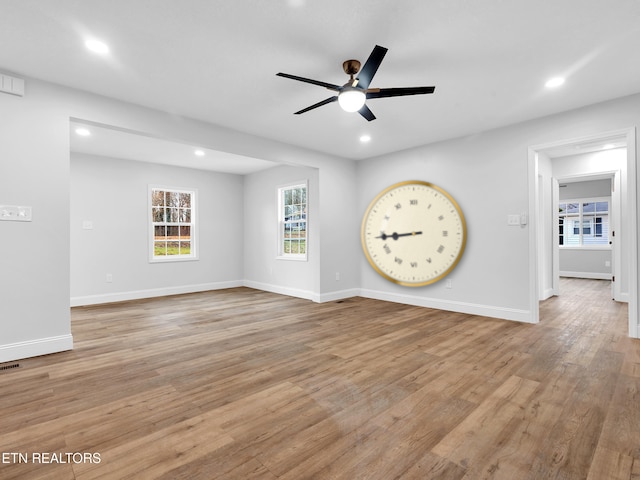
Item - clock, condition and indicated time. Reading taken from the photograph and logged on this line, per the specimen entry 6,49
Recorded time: 8,44
